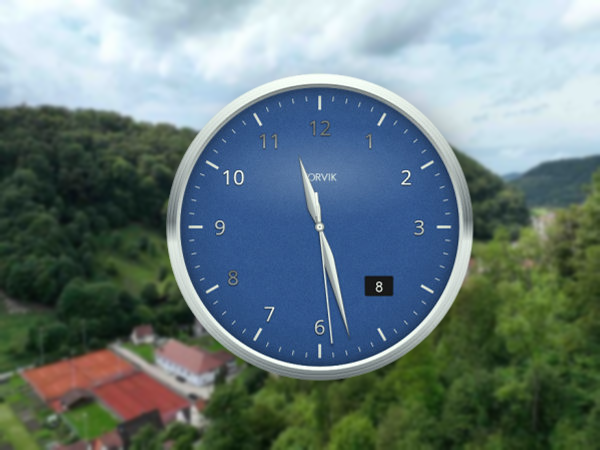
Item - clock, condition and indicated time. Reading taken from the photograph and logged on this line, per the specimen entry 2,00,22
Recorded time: 11,27,29
